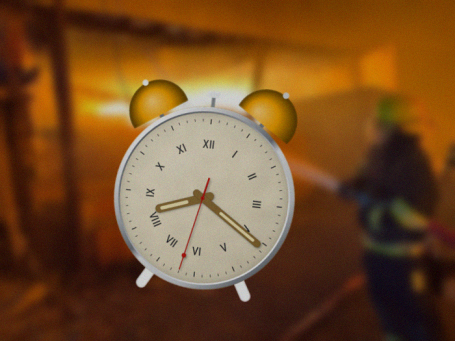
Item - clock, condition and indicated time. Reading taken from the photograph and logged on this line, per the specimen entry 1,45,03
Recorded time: 8,20,32
